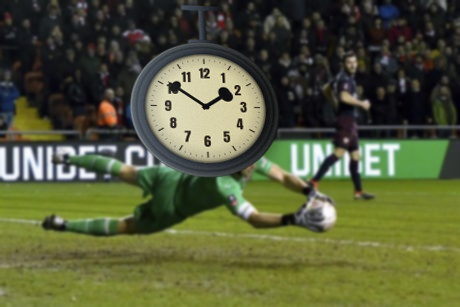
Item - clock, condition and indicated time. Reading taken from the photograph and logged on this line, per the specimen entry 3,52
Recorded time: 1,51
